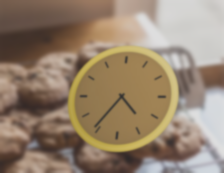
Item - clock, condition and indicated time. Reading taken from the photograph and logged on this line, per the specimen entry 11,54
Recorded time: 4,36
